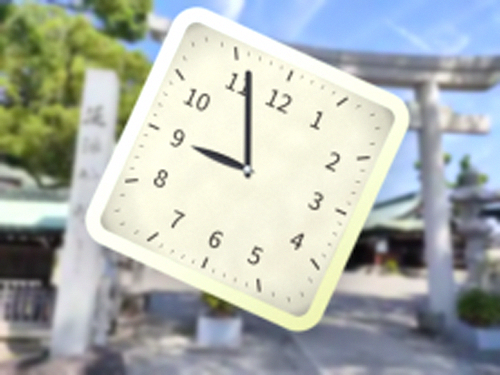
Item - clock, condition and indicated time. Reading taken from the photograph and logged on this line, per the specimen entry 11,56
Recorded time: 8,56
